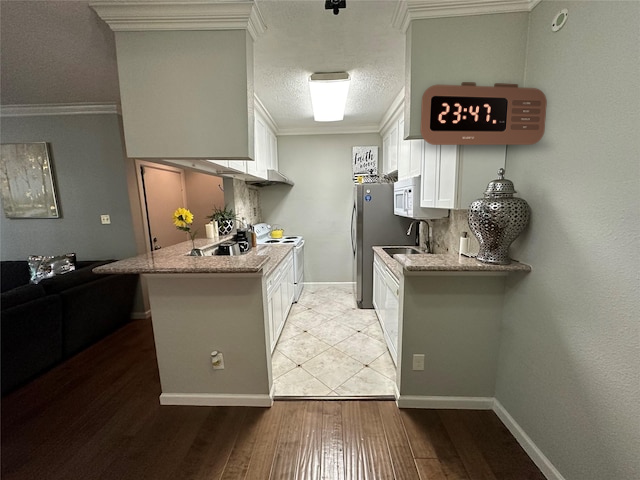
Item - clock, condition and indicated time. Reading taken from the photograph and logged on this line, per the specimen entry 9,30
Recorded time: 23,47
